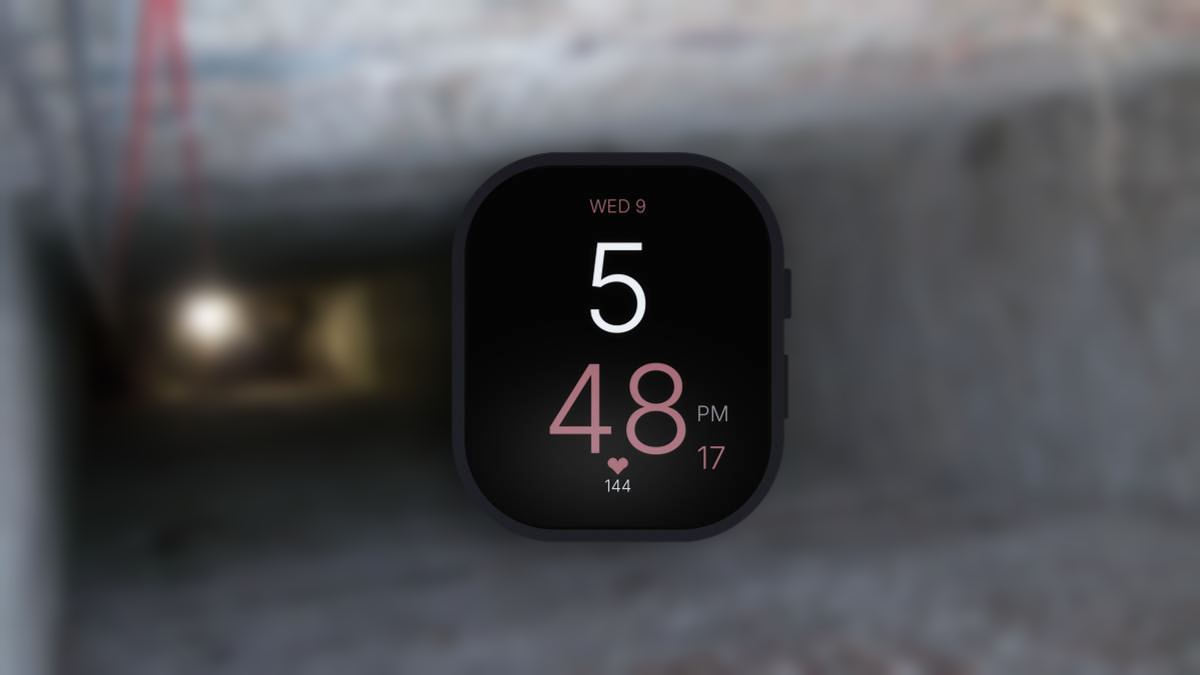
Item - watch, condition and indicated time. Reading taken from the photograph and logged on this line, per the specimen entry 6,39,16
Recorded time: 5,48,17
